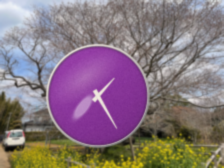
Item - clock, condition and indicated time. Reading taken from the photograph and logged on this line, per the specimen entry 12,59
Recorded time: 1,25
